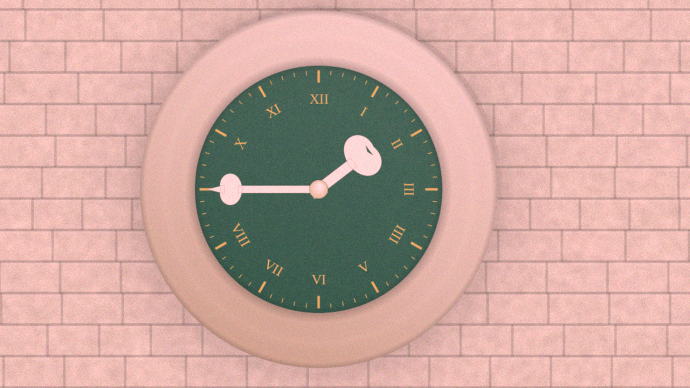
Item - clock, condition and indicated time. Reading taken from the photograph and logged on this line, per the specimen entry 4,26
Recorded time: 1,45
